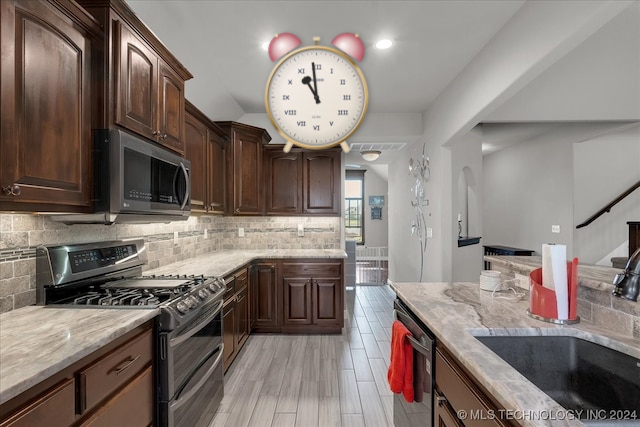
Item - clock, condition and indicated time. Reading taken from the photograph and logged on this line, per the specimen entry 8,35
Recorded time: 10,59
